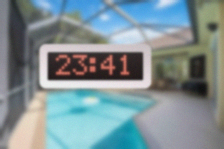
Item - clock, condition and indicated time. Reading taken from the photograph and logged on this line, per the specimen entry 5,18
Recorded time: 23,41
